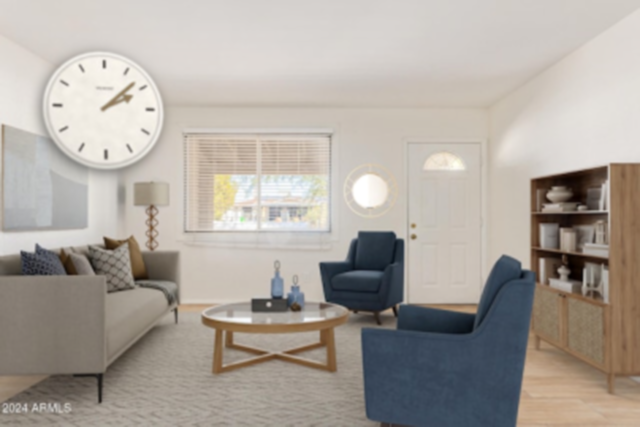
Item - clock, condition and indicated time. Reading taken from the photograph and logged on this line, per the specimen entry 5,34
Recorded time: 2,08
